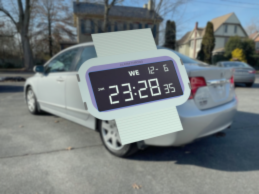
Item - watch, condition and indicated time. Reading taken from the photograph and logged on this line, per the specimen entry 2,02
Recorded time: 23,28
